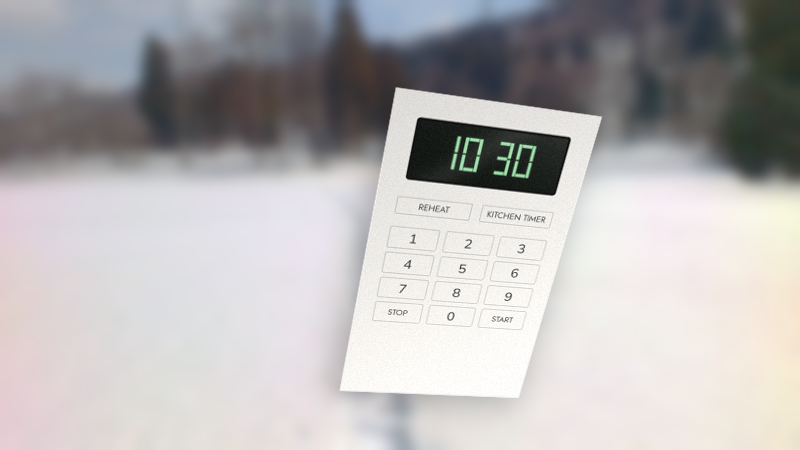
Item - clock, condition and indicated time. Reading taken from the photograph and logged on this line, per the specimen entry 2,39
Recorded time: 10,30
